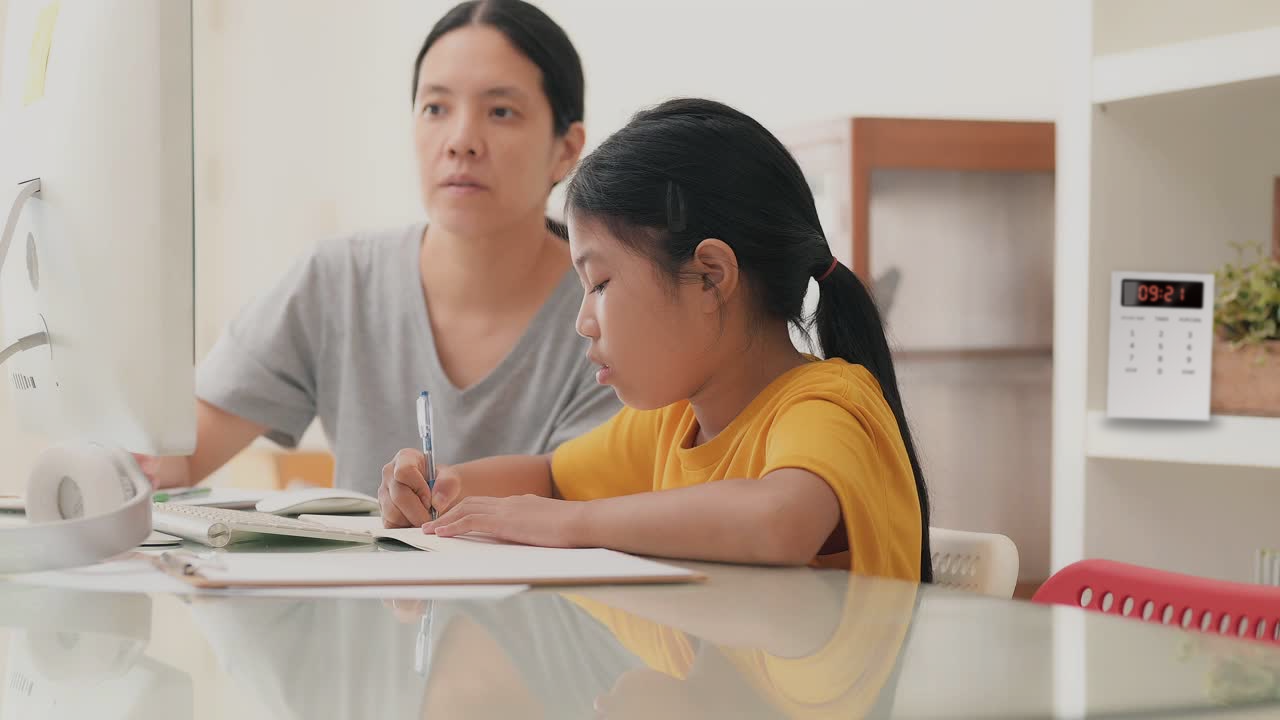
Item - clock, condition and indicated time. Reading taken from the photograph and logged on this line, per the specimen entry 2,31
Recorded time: 9,21
